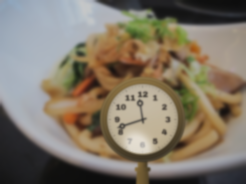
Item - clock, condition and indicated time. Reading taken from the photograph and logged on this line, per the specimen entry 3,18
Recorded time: 11,42
